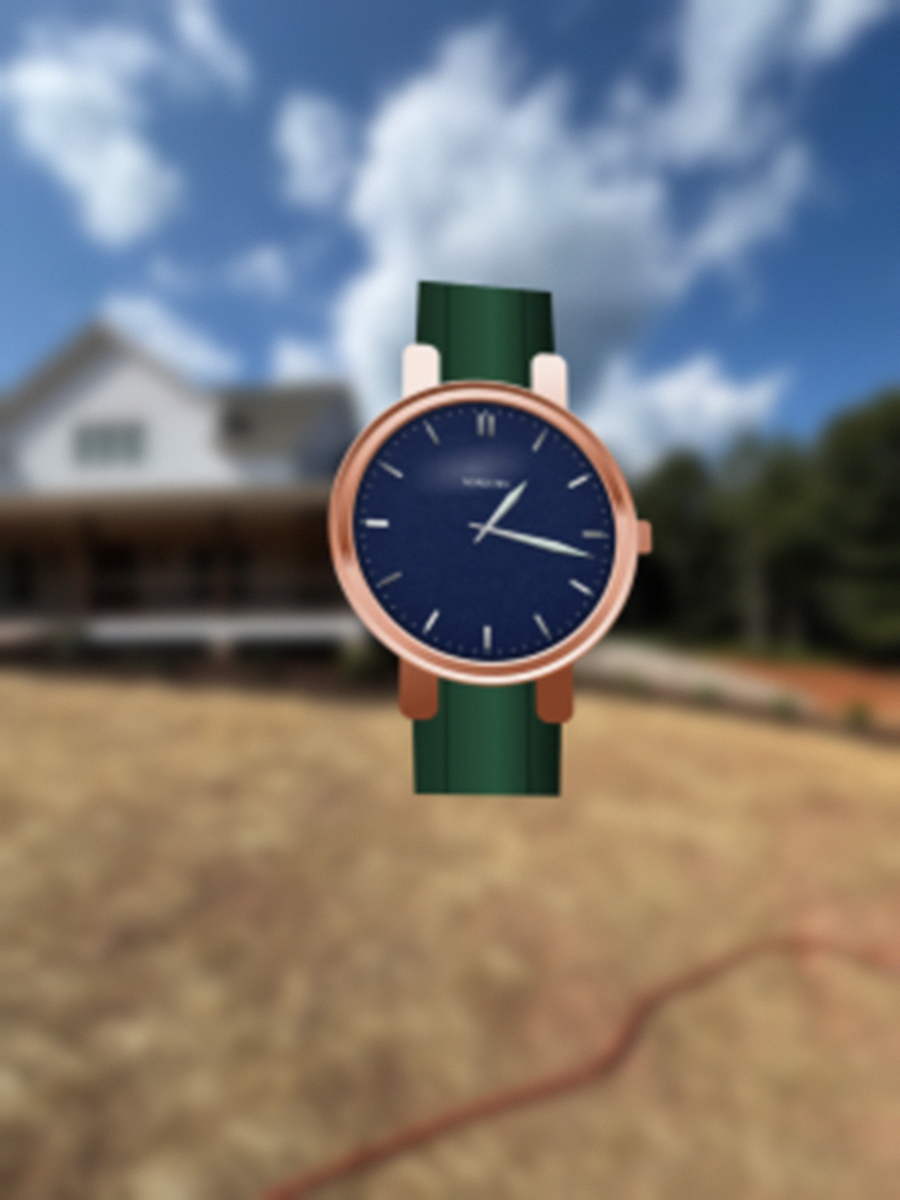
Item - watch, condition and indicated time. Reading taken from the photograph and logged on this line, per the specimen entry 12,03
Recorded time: 1,17
